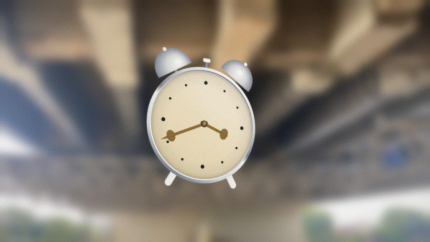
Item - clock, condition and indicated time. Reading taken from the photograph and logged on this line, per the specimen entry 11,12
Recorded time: 3,41
